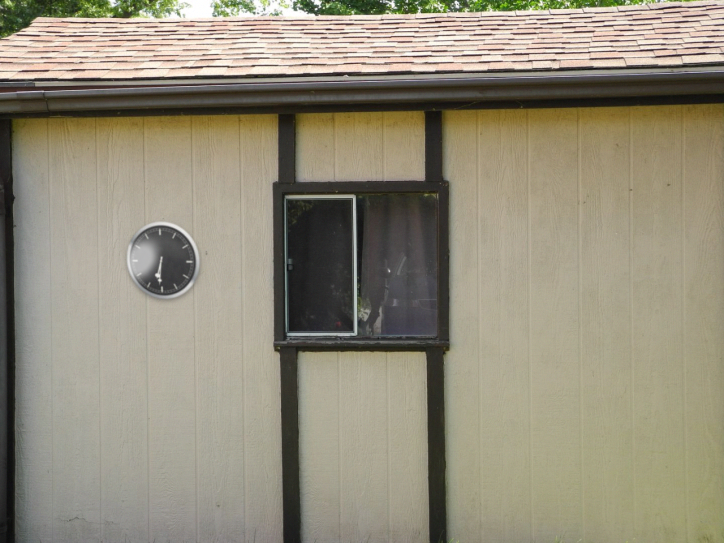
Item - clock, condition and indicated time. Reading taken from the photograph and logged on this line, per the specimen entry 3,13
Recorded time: 6,31
